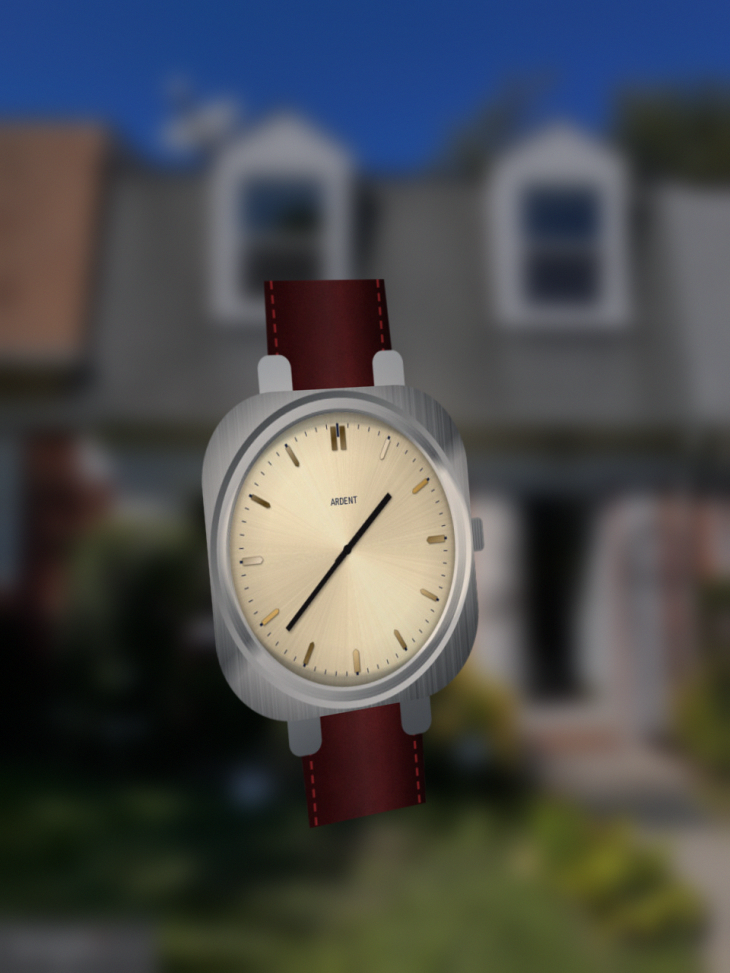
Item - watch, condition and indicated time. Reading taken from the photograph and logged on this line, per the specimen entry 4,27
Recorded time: 1,38
